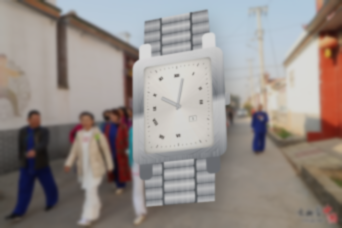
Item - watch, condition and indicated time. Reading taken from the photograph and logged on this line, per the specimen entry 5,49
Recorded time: 10,02
